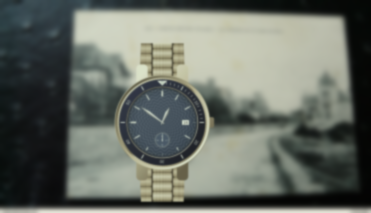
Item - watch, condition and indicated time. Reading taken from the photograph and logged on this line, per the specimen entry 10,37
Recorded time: 12,51
